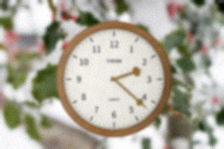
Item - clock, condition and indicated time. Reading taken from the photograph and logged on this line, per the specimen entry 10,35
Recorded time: 2,22
